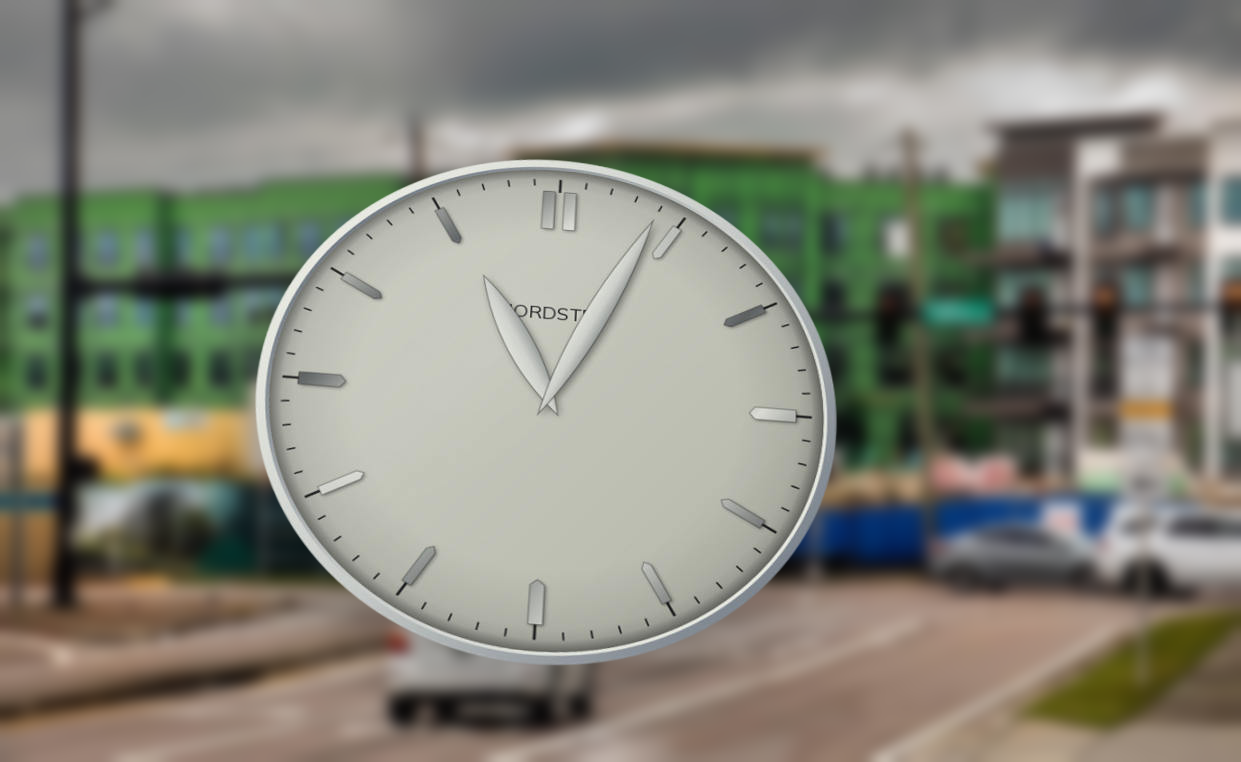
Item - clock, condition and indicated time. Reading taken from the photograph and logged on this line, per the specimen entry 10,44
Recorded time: 11,04
